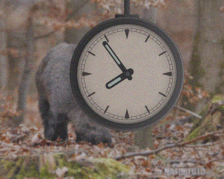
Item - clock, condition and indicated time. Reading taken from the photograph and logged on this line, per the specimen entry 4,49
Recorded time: 7,54
